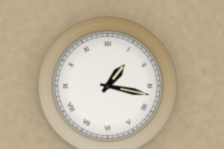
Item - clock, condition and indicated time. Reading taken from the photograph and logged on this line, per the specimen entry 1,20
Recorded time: 1,17
